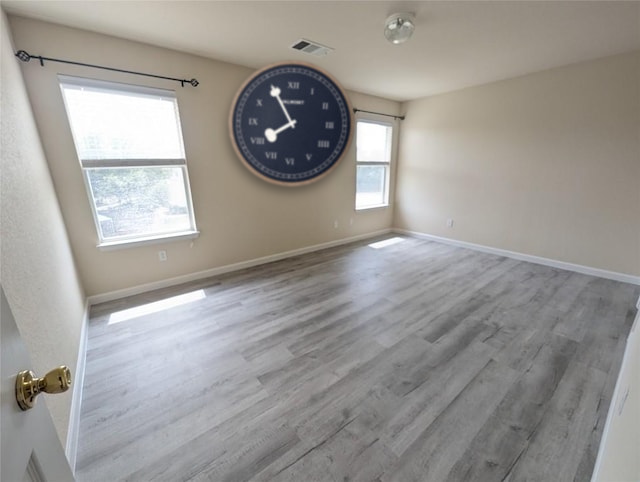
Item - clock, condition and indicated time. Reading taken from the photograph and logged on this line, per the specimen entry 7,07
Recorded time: 7,55
